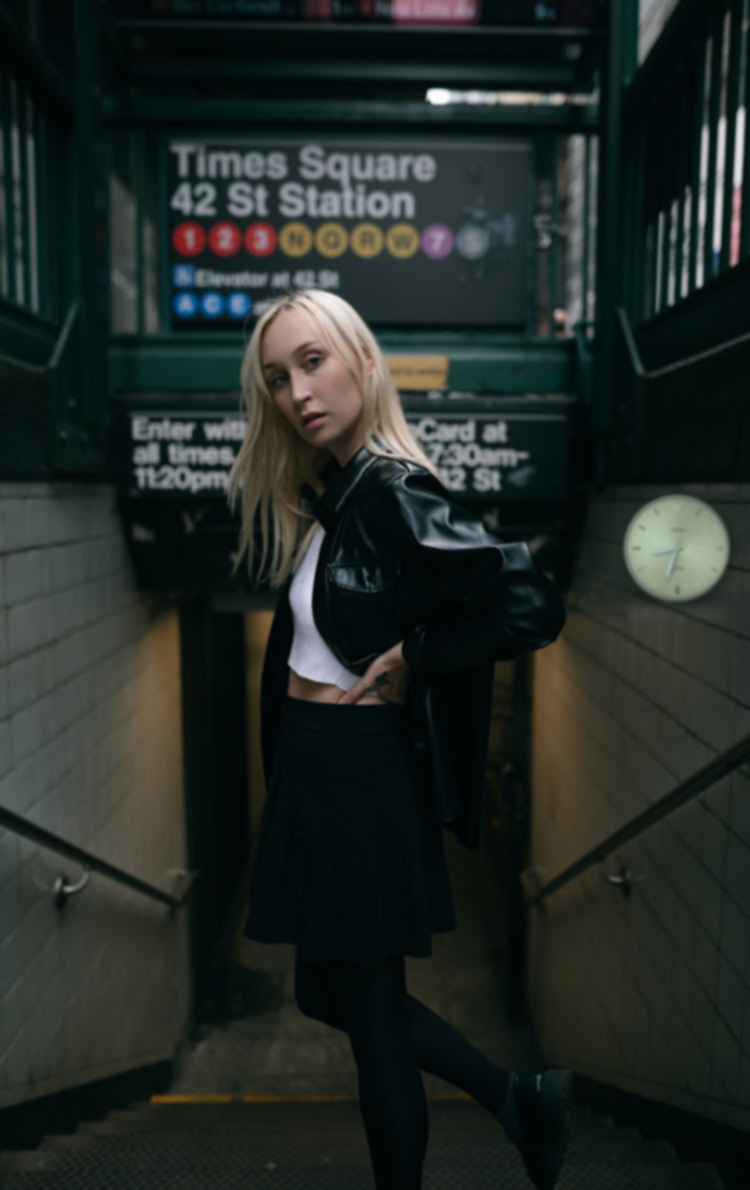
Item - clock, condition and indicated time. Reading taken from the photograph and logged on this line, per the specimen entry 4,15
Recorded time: 8,33
